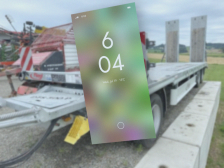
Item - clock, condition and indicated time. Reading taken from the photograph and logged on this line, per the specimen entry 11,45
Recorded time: 6,04
